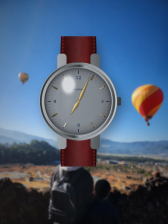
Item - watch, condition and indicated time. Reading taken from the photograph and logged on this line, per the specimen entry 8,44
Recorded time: 7,04
